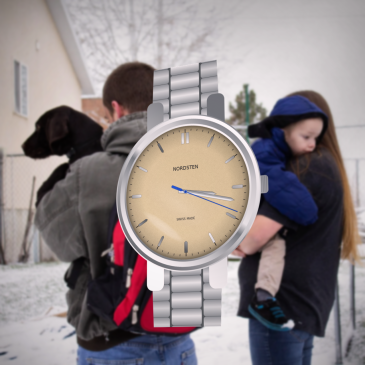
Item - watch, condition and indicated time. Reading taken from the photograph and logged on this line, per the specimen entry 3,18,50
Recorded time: 3,17,19
